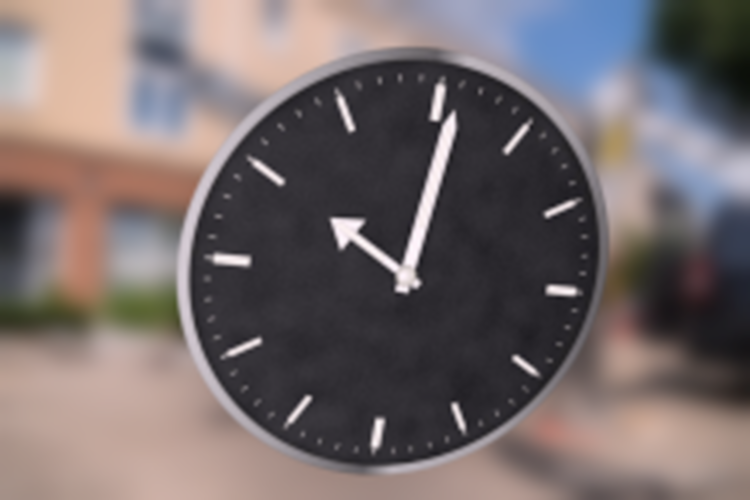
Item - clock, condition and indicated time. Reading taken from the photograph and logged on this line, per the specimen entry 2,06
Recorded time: 10,01
